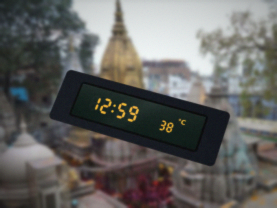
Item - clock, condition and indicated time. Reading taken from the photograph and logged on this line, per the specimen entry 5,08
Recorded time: 12,59
